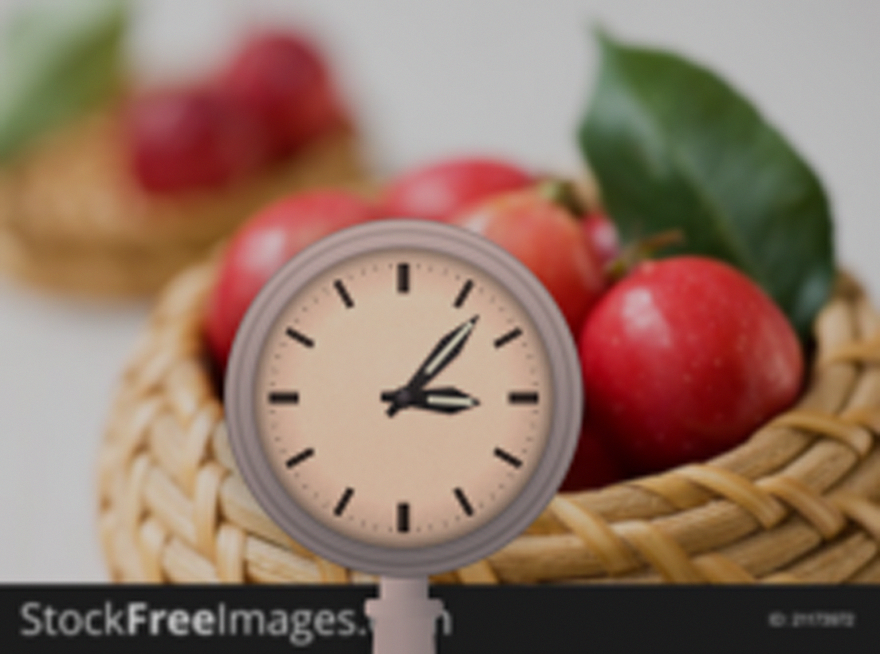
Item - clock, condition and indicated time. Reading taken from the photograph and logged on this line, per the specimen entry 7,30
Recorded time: 3,07
